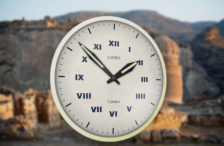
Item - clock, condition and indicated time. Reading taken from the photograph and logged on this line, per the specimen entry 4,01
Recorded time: 1,52
